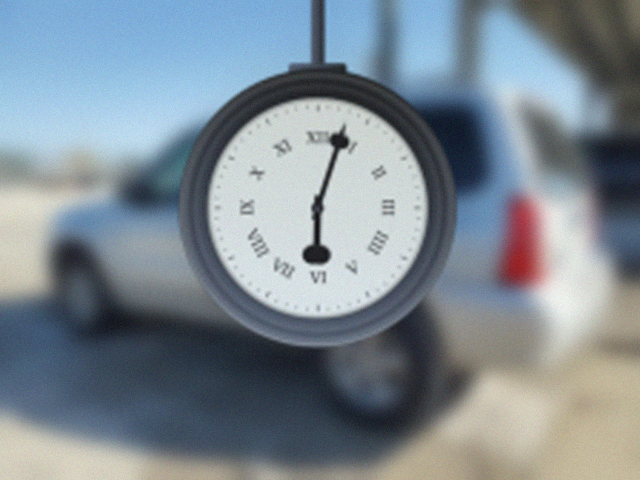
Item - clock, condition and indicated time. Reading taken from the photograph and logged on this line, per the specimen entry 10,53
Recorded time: 6,03
